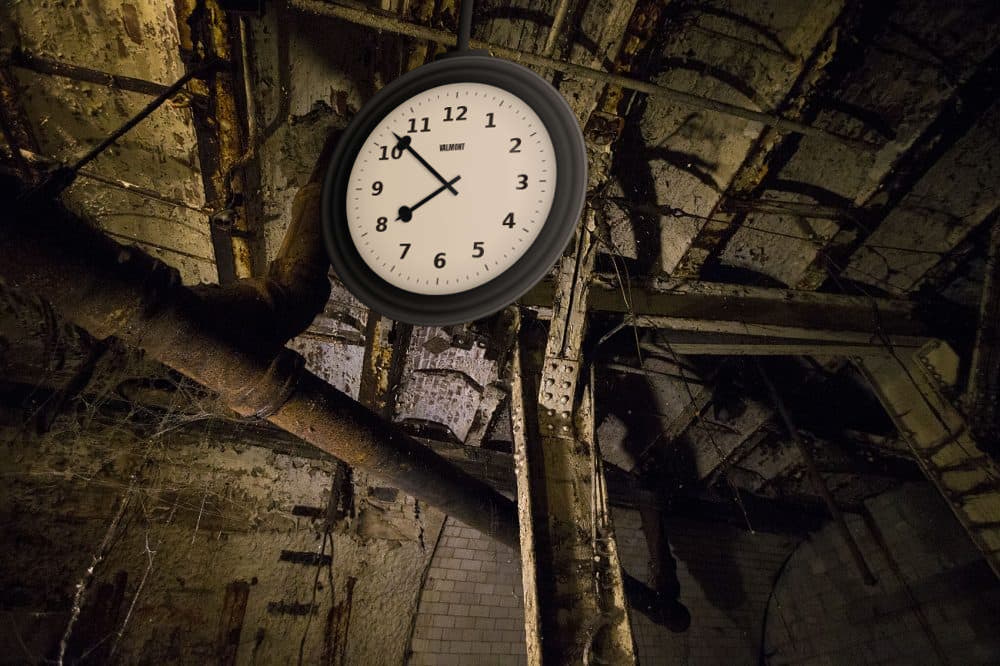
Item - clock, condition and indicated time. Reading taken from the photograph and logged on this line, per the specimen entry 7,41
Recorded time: 7,52
